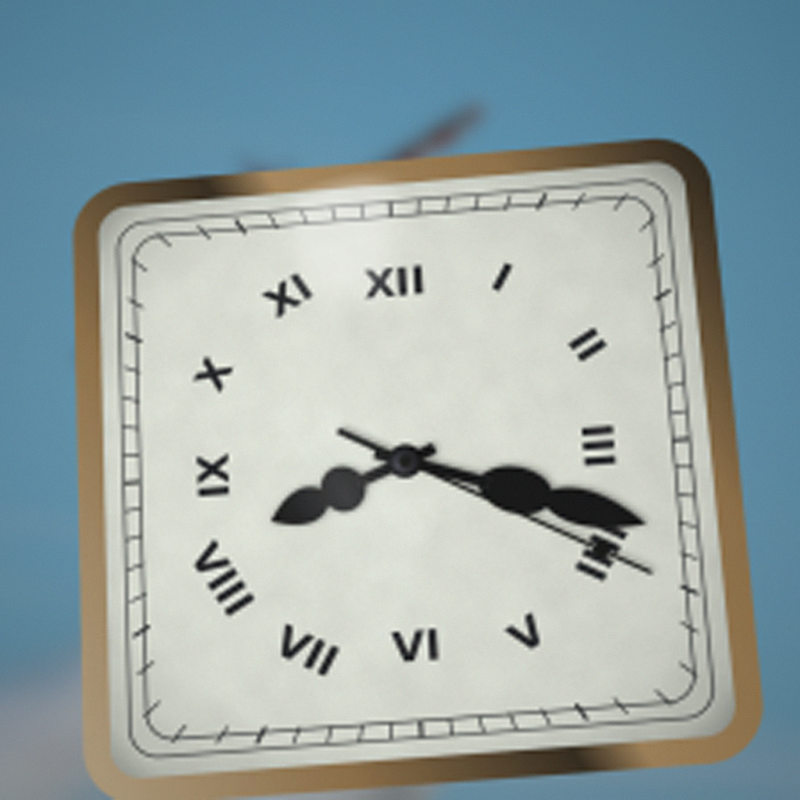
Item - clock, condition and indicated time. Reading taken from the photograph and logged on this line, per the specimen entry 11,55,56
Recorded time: 8,18,20
